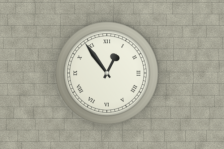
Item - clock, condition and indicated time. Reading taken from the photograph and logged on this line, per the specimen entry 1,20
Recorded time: 12,54
